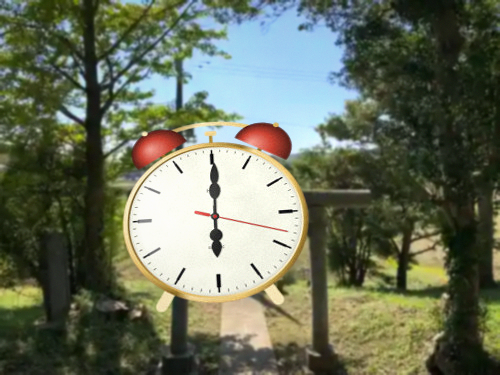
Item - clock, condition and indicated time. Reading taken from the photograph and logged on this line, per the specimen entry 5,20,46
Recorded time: 6,00,18
